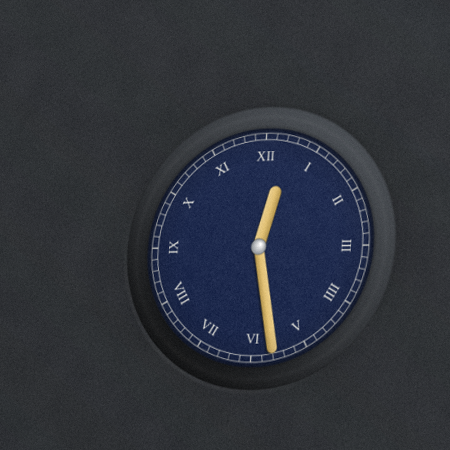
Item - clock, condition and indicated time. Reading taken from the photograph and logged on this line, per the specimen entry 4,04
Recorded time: 12,28
